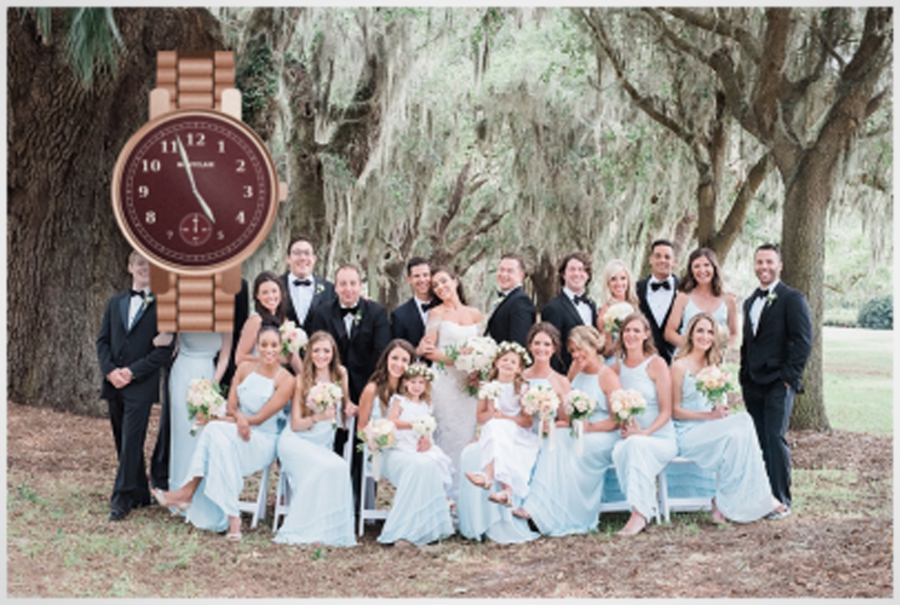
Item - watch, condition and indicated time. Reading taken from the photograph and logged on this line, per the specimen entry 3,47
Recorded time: 4,57
